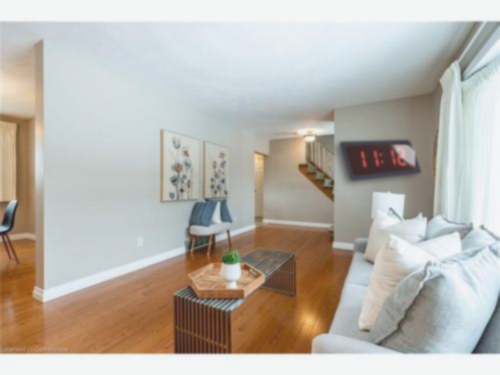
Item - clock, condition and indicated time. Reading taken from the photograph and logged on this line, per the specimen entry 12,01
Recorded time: 11,12
